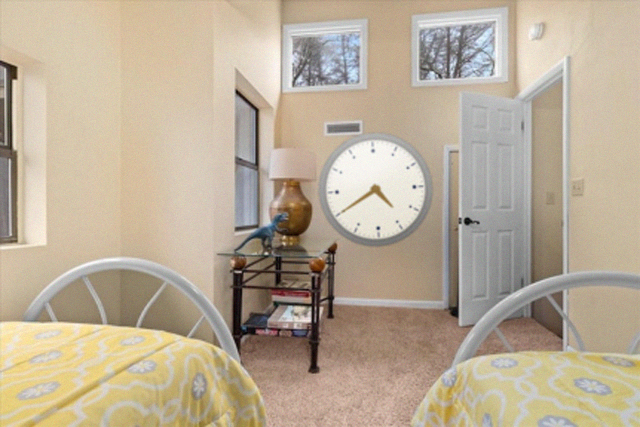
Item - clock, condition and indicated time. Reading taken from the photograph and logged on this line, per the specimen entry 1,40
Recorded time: 4,40
